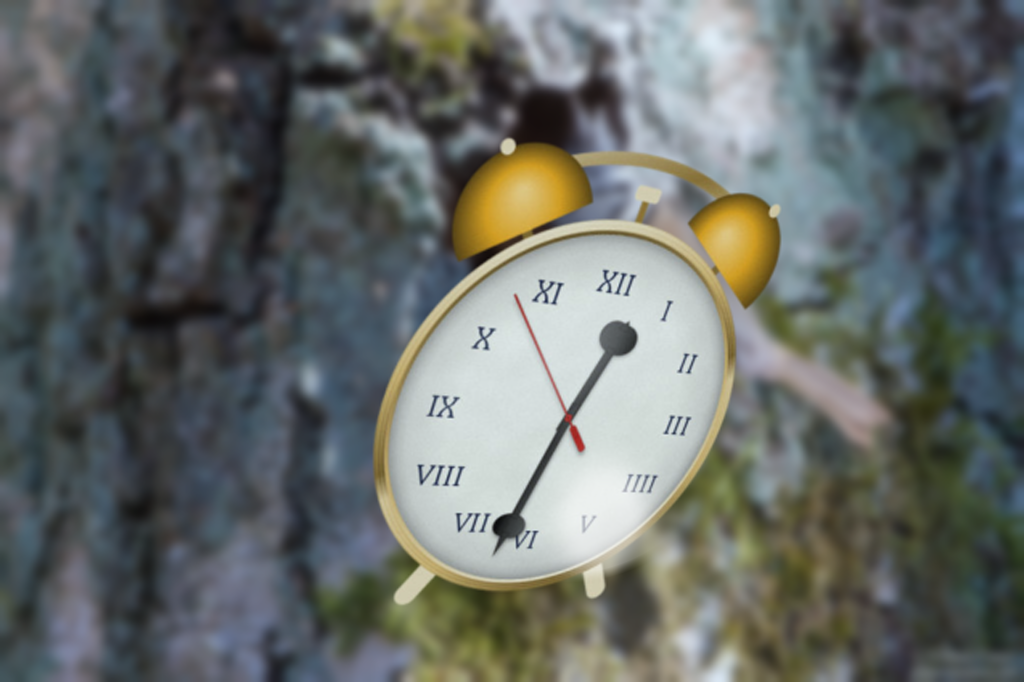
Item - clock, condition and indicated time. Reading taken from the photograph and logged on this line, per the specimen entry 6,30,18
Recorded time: 12,31,53
